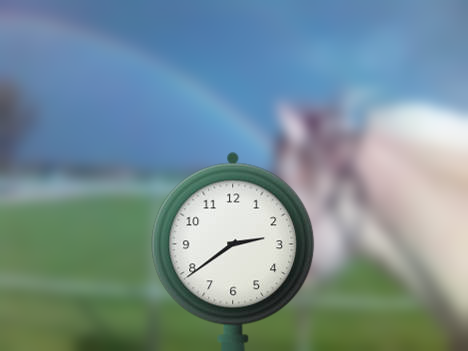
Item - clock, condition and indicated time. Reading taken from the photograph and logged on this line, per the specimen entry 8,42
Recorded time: 2,39
